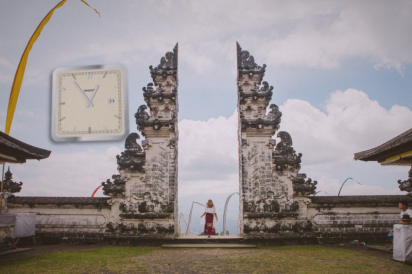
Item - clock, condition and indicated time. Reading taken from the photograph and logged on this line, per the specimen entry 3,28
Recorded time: 12,54
